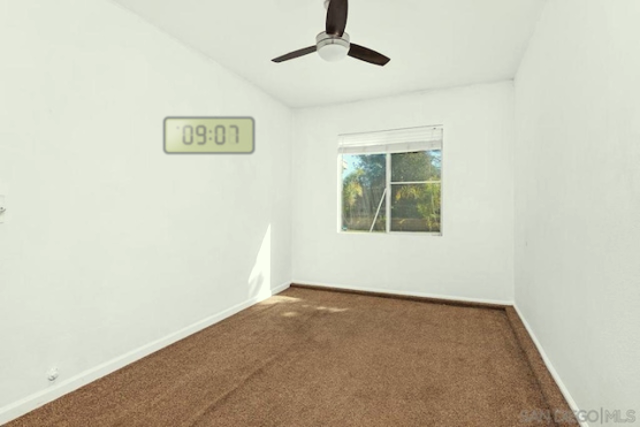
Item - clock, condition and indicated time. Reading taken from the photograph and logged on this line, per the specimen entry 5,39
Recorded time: 9,07
